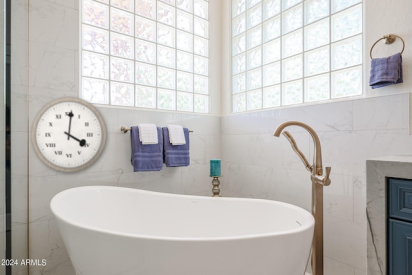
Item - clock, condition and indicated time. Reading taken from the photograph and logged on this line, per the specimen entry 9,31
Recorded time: 4,01
